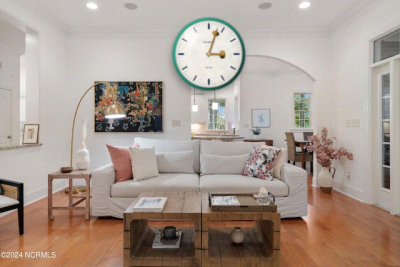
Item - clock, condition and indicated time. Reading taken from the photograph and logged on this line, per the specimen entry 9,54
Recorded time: 3,03
